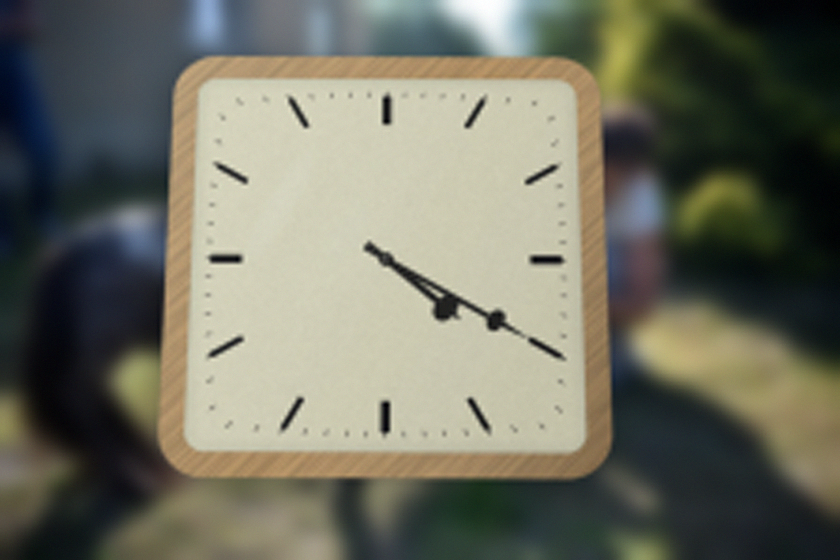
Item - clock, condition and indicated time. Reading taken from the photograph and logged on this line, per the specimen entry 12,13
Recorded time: 4,20
